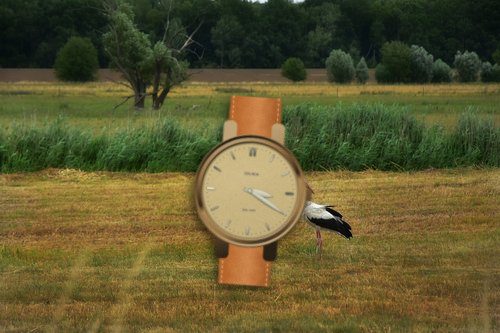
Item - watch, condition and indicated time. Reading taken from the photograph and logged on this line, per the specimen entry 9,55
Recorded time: 3,20
